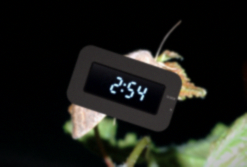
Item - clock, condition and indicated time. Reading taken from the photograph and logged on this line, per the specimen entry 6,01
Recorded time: 2,54
